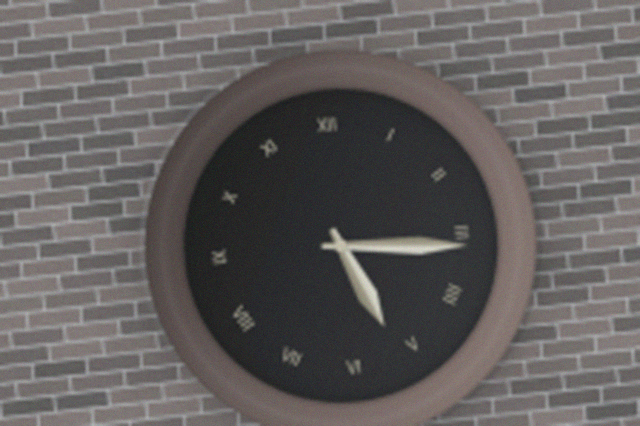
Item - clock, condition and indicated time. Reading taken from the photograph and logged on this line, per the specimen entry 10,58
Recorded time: 5,16
